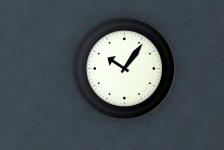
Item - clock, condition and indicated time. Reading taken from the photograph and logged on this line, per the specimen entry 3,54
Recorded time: 10,06
